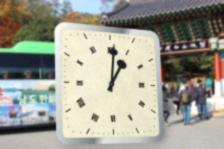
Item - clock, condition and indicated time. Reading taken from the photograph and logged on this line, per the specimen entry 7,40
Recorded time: 1,01
